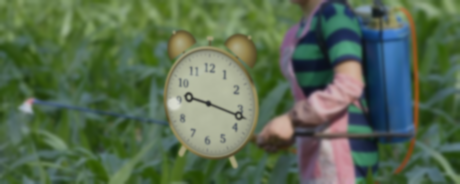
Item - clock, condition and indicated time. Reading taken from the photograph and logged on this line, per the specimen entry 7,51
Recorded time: 9,17
